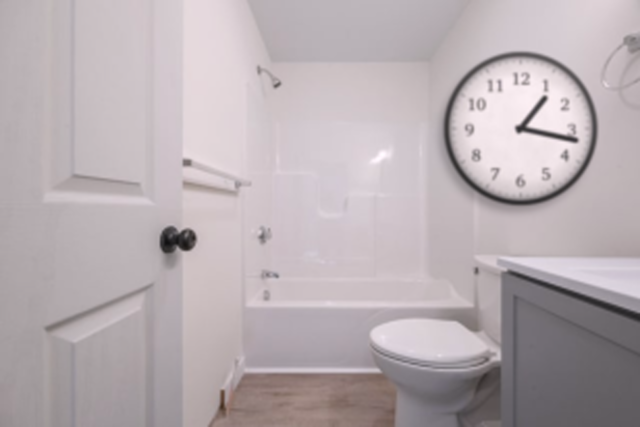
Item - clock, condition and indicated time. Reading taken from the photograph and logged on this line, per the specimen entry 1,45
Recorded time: 1,17
